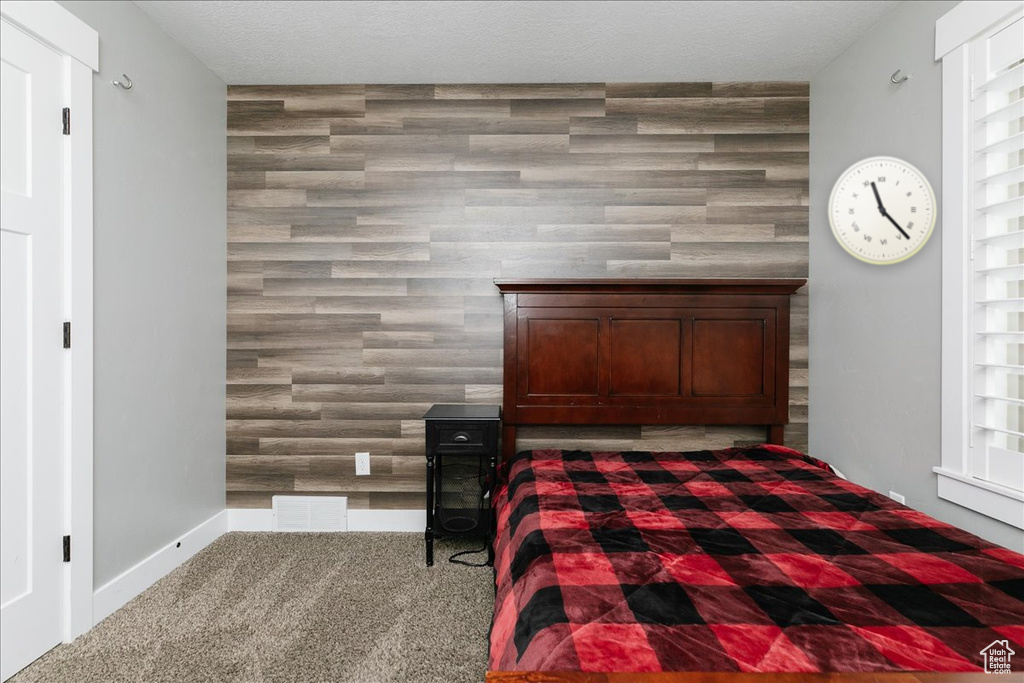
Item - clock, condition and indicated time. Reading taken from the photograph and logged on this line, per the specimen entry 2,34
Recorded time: 11,23
